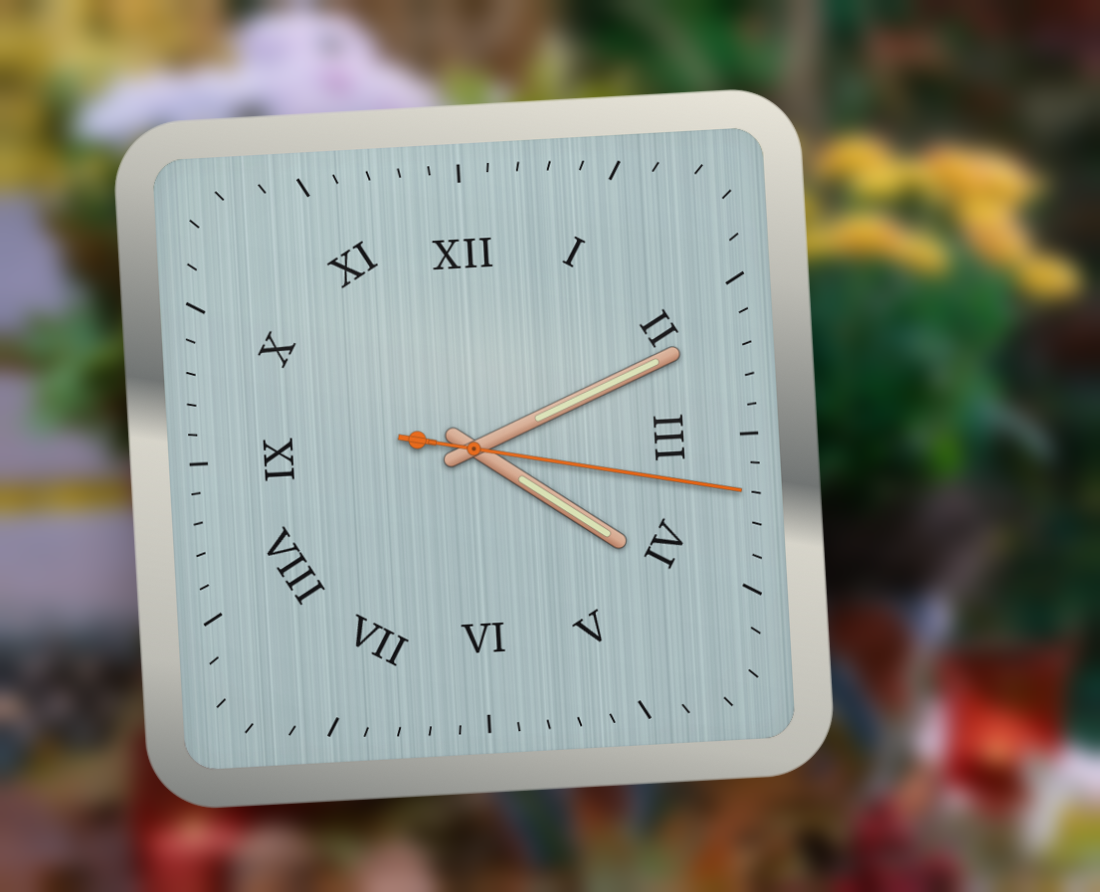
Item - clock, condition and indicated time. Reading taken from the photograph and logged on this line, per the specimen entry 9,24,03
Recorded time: 4,11,17
